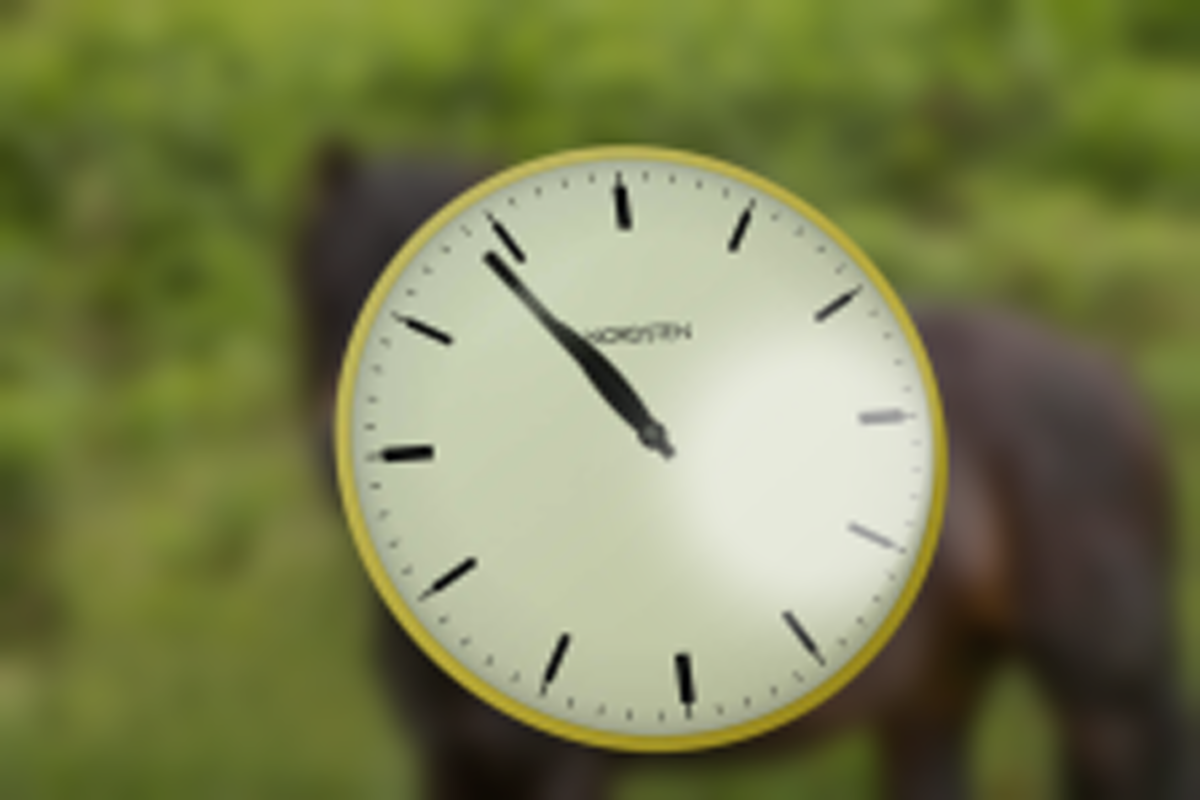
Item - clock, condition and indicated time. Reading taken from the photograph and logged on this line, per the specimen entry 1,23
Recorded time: 10,54
